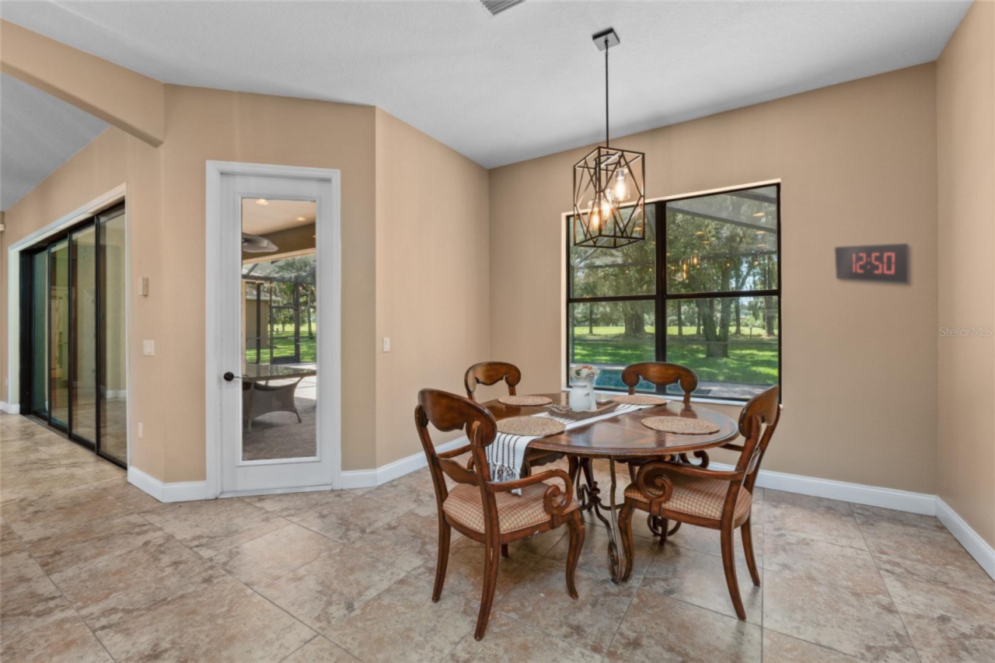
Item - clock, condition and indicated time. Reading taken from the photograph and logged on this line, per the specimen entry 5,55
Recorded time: 12,50
